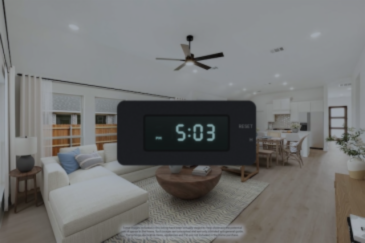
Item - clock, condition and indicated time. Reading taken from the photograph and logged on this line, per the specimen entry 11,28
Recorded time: 5,03
